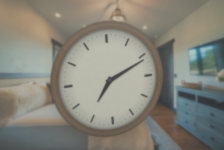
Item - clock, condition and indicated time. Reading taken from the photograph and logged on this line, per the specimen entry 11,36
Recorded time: 7,11
